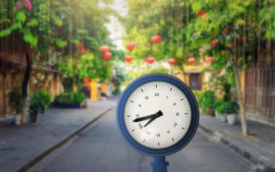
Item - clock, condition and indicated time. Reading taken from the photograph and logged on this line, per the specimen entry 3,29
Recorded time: 7,43
